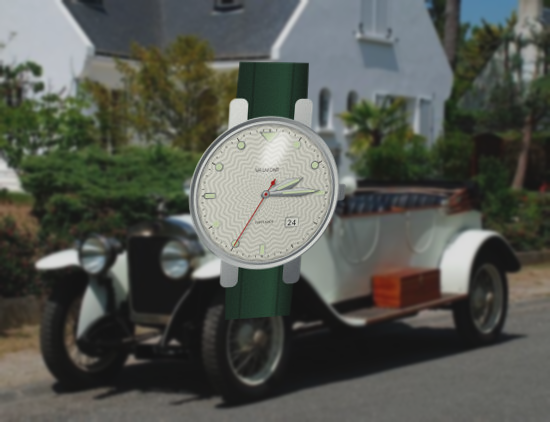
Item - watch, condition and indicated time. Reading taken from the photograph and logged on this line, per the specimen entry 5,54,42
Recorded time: 2,14,35
